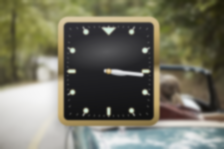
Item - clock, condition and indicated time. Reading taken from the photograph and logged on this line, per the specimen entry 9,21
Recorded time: 3,16
